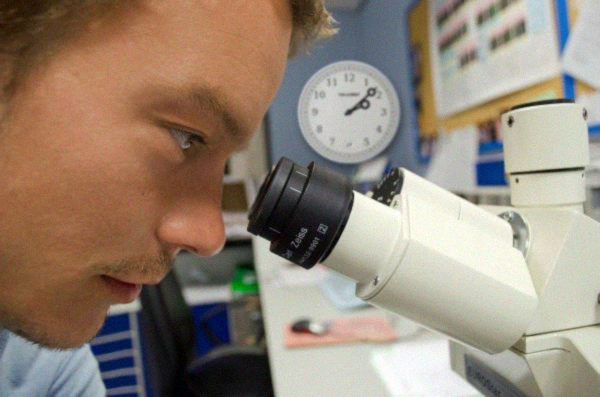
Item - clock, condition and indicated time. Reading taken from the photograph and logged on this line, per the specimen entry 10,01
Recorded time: 2,08
